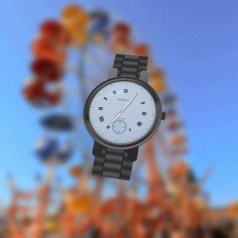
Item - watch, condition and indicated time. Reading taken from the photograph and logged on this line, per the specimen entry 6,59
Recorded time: 7,05
